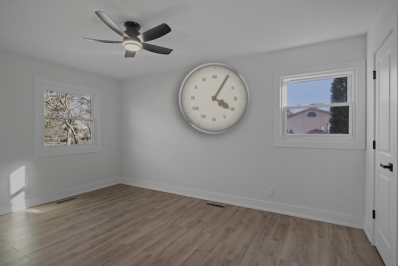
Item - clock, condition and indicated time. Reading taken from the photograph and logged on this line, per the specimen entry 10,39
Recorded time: 4,05
